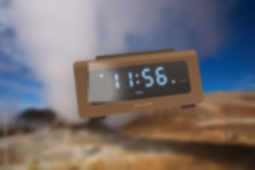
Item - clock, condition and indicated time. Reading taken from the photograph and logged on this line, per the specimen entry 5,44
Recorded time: 11,56
